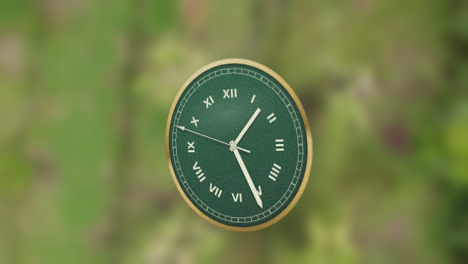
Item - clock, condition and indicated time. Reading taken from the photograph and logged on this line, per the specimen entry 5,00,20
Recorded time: 1,25,48
